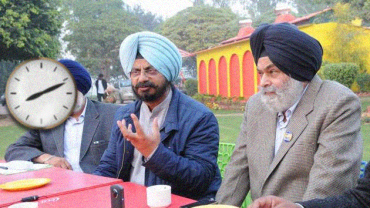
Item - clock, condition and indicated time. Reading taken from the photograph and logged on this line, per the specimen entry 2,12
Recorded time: 8,11
